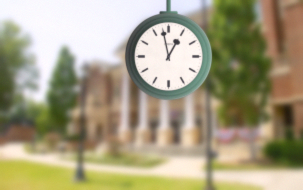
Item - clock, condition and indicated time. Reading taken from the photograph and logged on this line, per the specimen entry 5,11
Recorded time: 12,58
